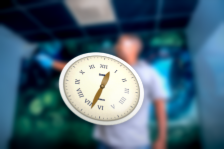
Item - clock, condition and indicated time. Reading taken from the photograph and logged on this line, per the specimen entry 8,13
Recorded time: 12,33
